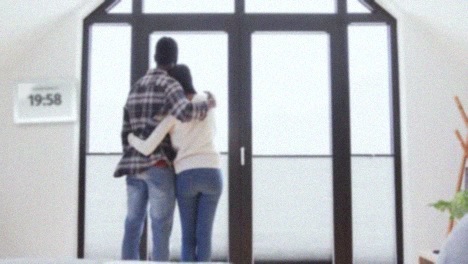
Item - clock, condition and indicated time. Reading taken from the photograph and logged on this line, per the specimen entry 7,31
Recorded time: 19,58
